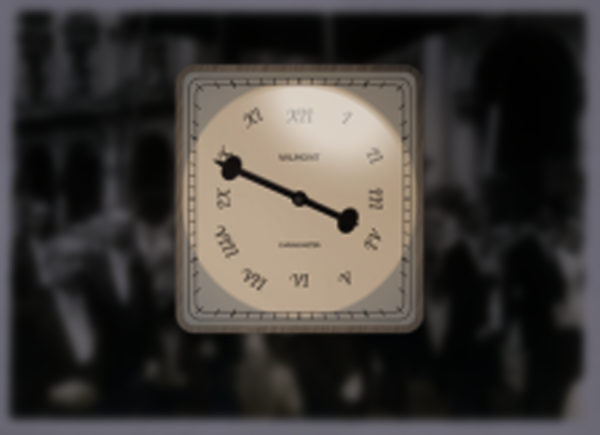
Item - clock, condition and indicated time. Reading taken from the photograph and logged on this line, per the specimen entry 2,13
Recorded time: 3,49
